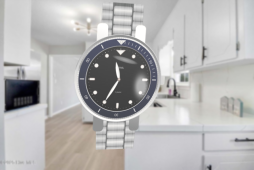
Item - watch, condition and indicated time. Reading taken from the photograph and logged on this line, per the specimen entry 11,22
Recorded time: 11,35
